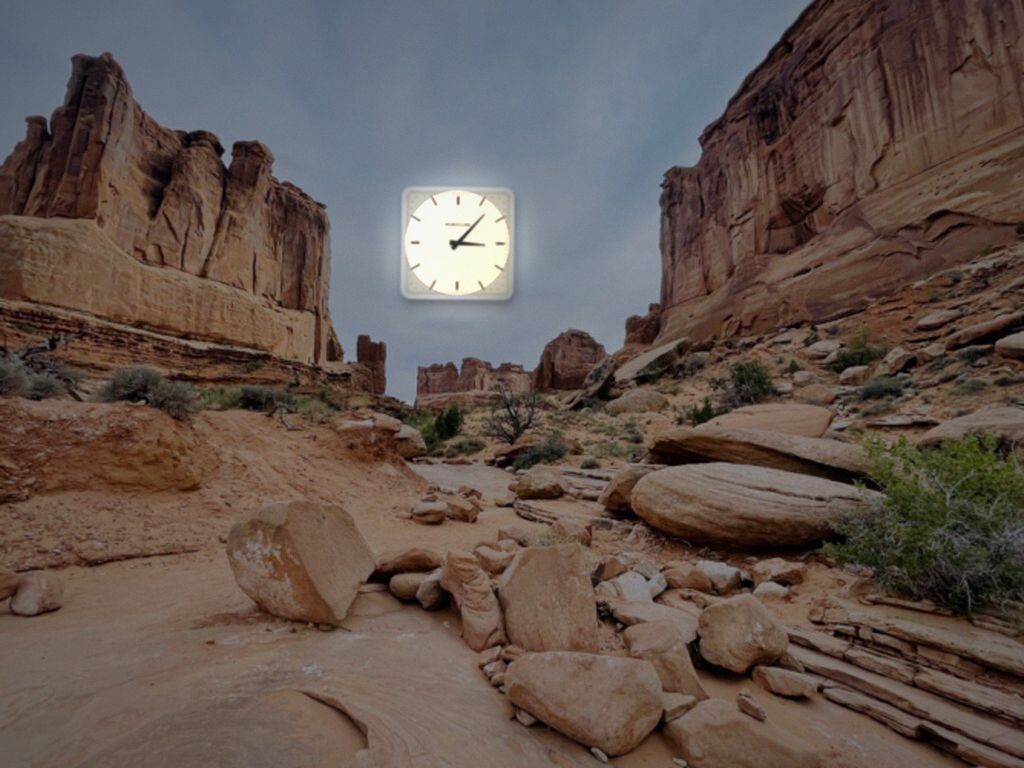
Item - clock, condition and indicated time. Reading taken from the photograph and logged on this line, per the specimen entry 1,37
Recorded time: 3,07
